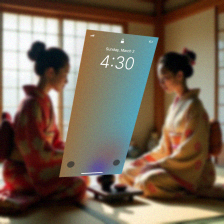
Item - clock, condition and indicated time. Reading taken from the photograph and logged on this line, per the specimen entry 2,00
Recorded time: 4,30
